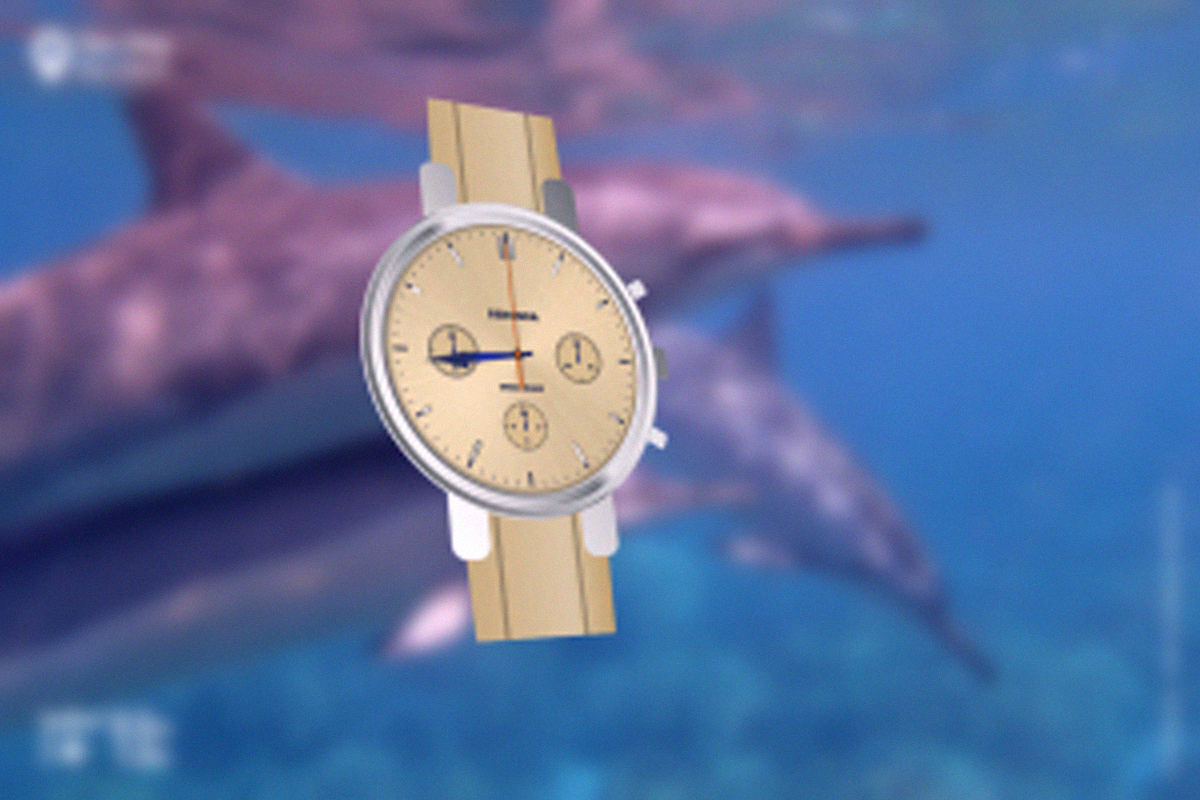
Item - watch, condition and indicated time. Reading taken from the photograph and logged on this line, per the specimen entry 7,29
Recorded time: 8,44
